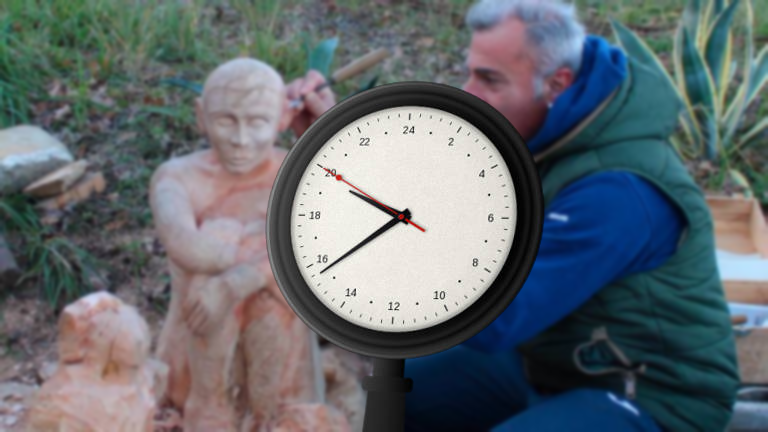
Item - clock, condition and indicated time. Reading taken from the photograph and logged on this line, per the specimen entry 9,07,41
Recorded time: 19,38,50
